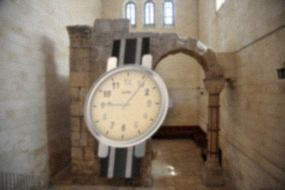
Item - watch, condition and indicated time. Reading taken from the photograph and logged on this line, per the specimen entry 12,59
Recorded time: 9,06
